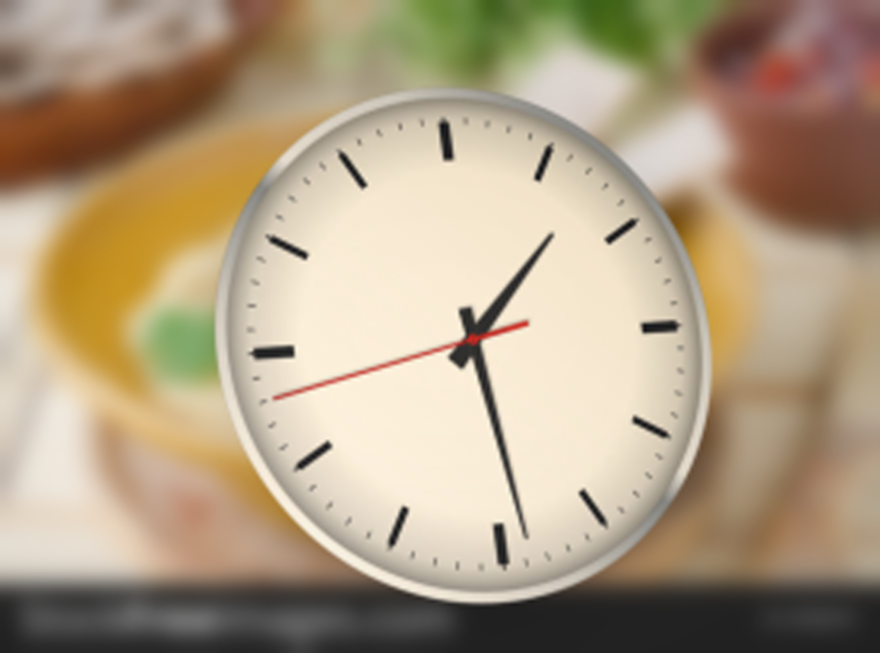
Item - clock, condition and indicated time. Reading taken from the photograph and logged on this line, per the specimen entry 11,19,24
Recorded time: 1,28,43
